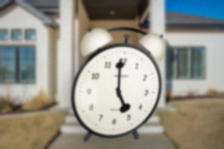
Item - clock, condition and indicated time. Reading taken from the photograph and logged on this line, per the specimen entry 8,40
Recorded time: 4,59
